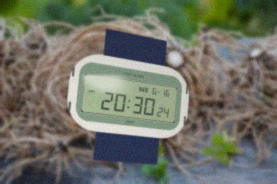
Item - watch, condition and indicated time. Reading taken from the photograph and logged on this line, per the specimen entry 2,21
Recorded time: 20,30
